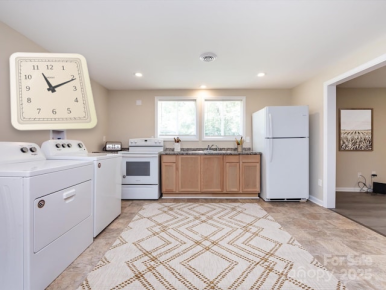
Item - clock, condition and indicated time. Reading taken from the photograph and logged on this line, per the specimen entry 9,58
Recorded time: 11,11
